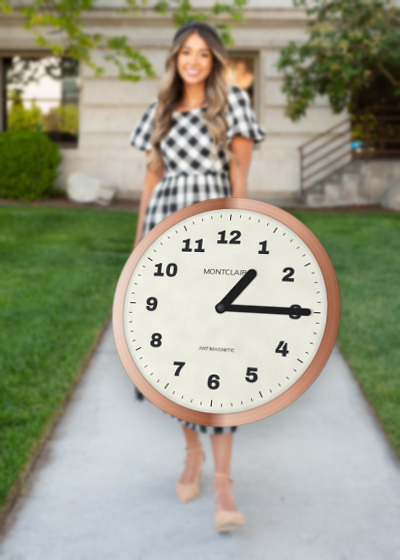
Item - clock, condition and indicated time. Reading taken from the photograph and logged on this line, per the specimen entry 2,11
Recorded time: 1,15
